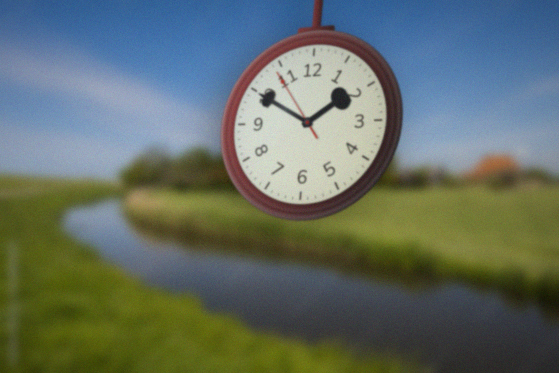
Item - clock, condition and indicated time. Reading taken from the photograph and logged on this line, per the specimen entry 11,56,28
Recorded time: 1,49,54
